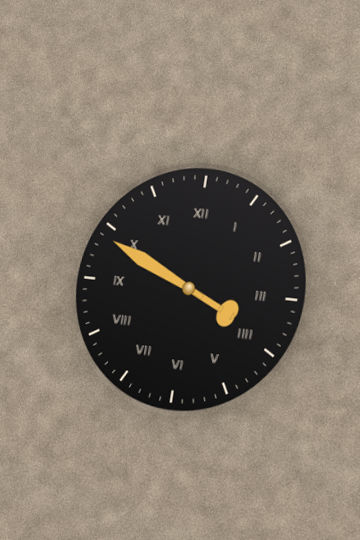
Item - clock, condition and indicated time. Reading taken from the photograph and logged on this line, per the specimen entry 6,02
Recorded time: 3,49
